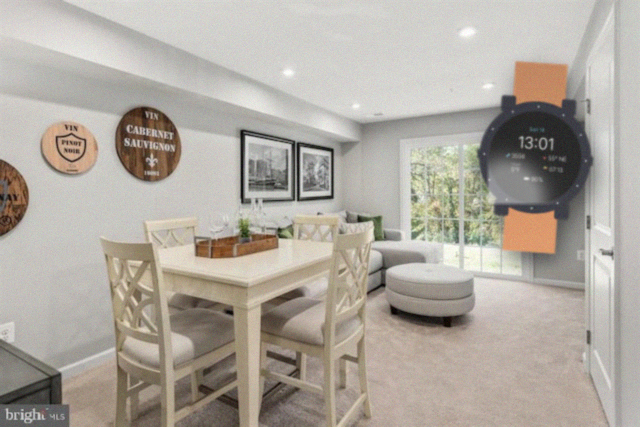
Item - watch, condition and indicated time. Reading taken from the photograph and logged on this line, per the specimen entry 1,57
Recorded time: 13,01
